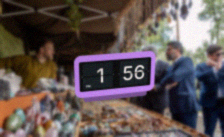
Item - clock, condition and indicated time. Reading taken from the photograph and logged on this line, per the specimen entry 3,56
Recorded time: 1,56
